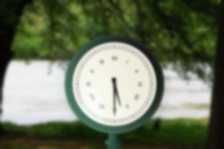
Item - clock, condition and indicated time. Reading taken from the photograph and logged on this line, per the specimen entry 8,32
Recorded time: 5,30
